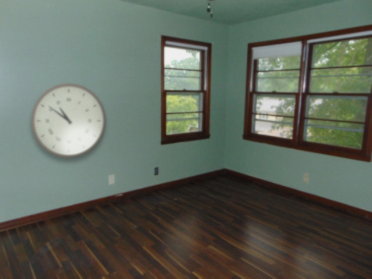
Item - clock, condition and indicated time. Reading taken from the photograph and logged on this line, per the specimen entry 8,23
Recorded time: 10,51
